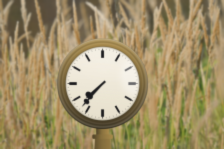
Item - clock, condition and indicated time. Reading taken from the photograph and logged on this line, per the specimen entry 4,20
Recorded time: 7,37
